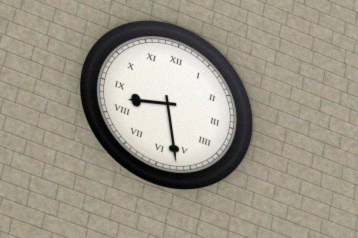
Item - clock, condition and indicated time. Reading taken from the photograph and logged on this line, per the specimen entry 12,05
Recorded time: 8,27
